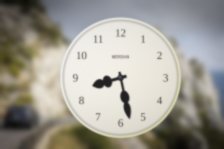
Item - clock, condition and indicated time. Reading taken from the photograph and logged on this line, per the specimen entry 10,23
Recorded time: 8,28
